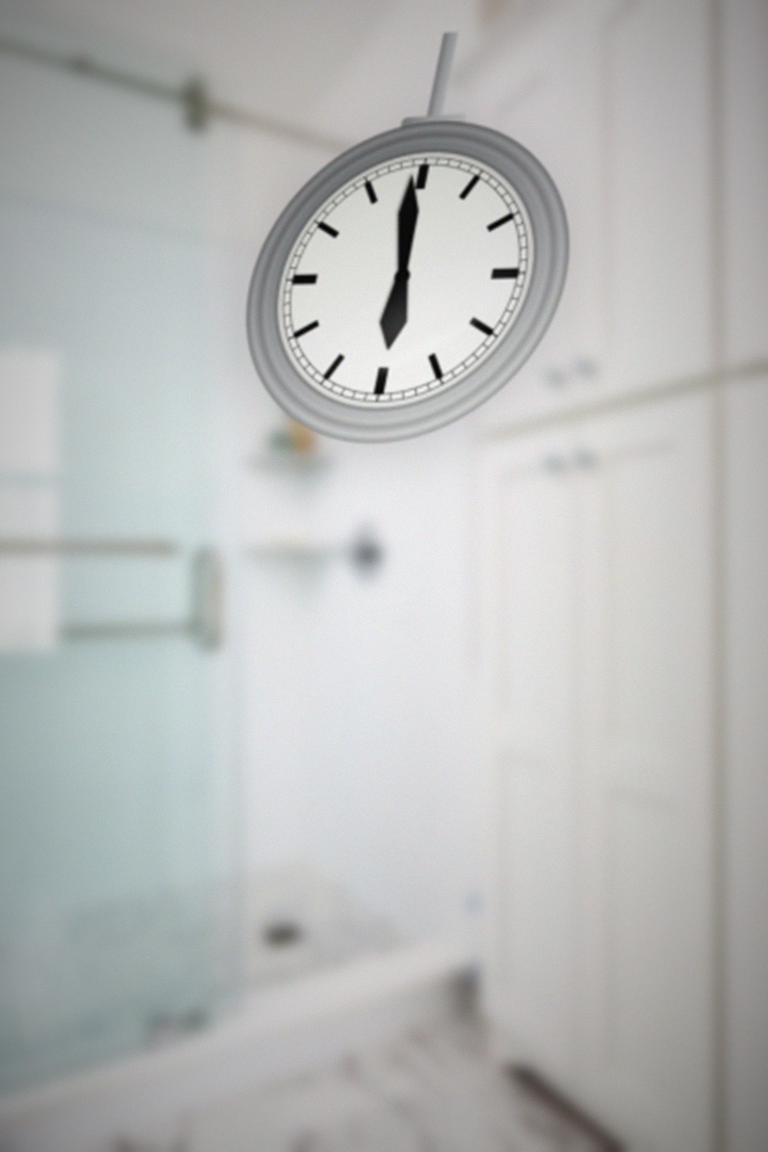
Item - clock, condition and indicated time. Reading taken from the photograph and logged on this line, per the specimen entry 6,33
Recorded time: 5,59
